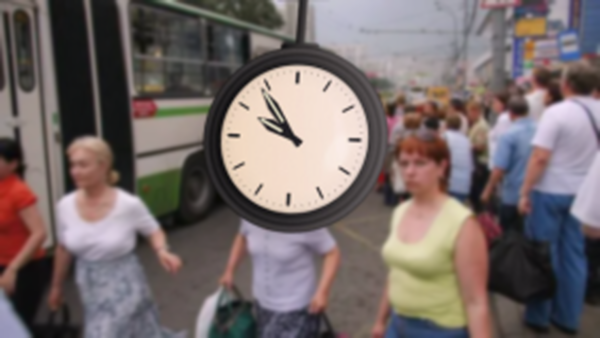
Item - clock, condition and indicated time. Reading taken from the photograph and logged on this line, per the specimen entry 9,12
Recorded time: 9,54
